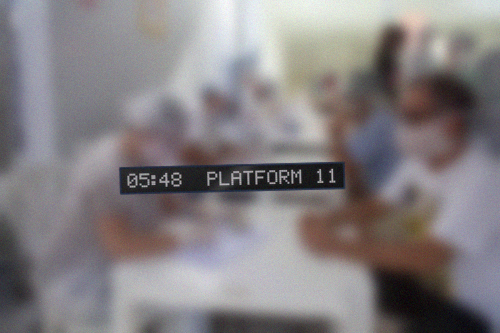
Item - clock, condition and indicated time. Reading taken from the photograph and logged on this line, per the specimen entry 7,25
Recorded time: 5,48
